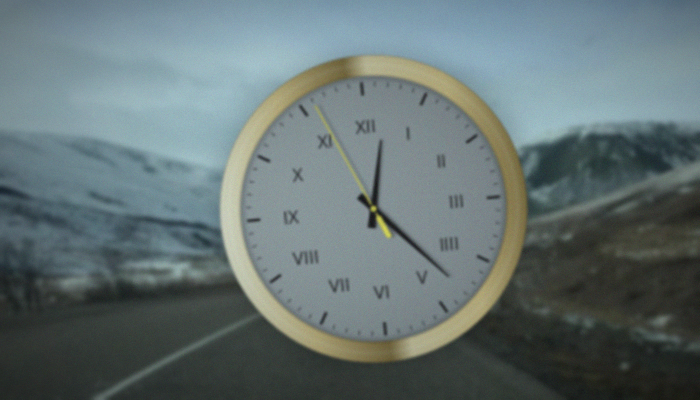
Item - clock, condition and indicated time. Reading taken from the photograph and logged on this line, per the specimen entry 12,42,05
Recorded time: 12,22,56
